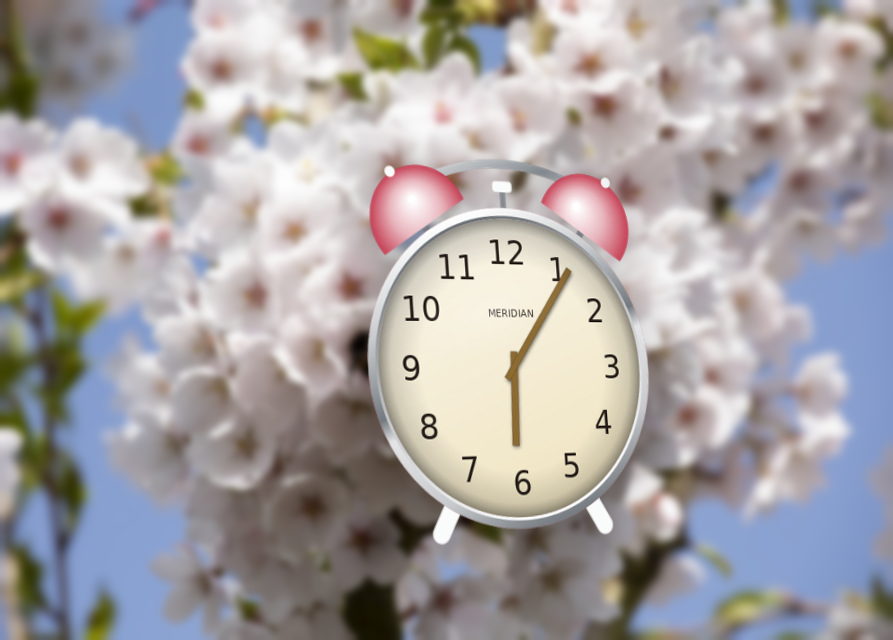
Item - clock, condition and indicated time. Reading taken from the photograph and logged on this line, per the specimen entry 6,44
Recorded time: 6,06
